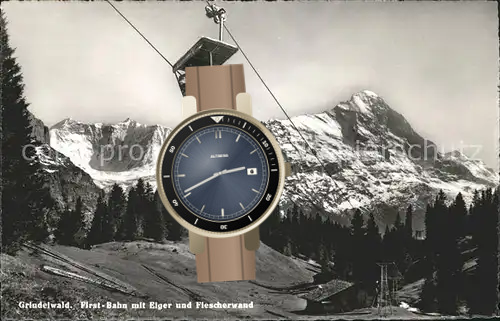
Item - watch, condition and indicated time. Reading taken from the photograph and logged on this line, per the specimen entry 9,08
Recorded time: 2,41
